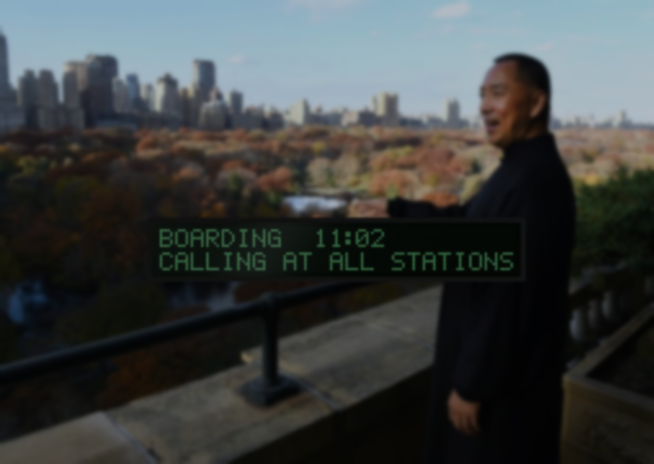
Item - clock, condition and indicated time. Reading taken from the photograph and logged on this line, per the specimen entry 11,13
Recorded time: 11,02
